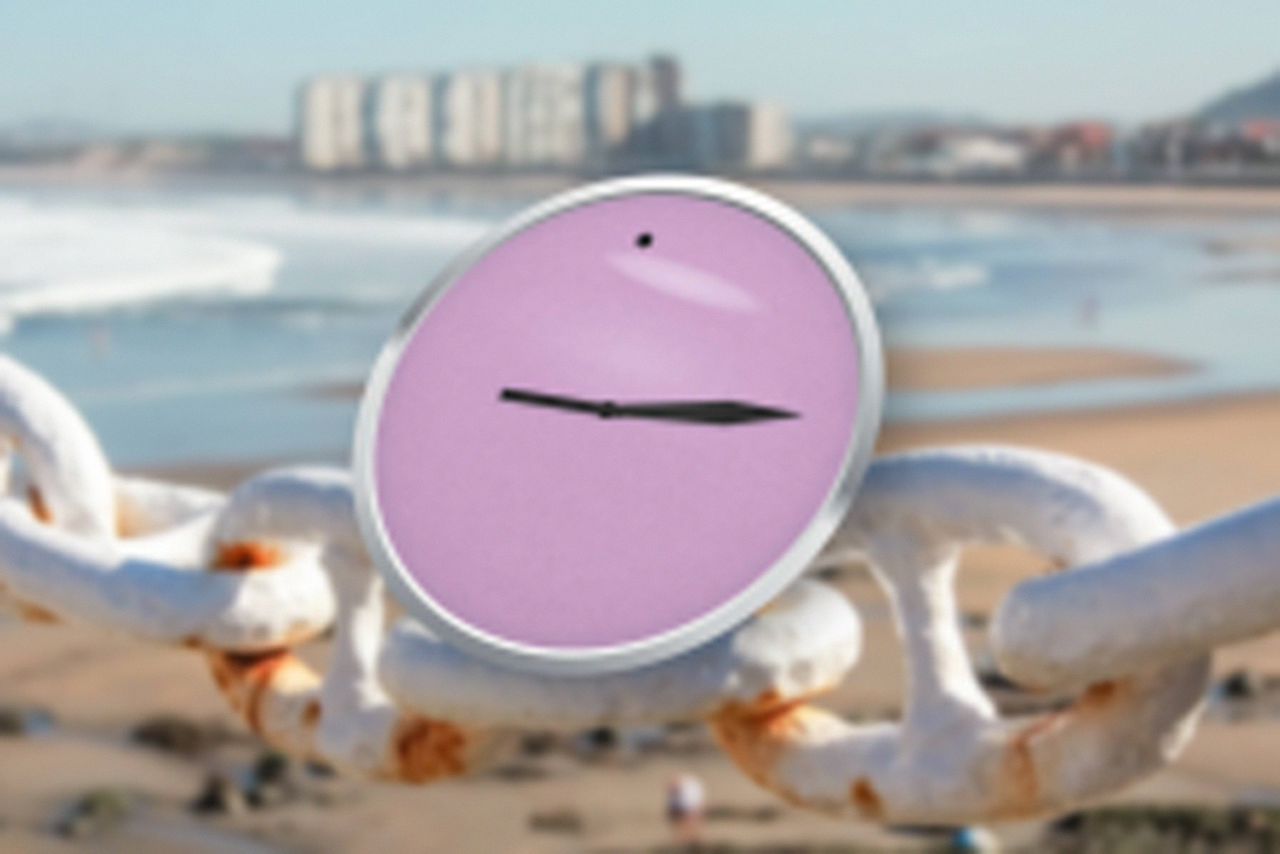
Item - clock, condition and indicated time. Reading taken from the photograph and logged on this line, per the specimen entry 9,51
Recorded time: 9,15
